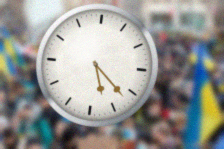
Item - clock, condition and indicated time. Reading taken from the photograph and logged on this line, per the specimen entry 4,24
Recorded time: 5,22
